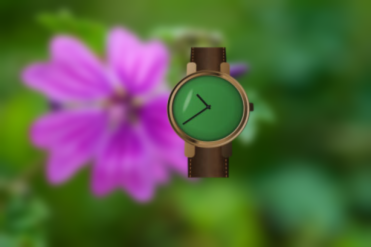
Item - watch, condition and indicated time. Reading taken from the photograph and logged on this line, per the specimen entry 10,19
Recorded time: 10,39
